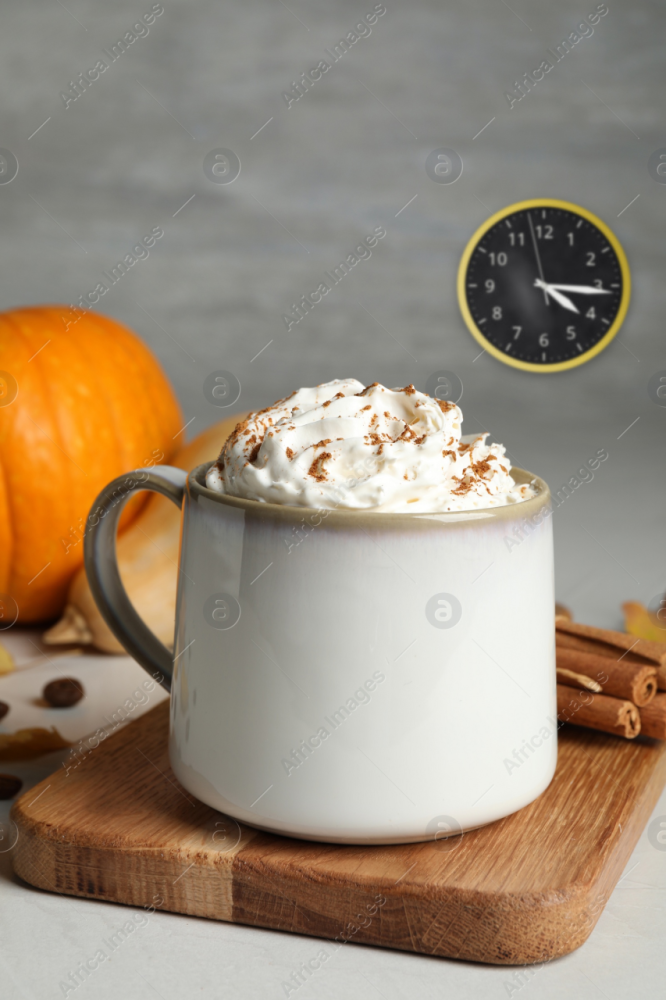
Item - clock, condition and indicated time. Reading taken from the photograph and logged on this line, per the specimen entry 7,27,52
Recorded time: 4,15,58
